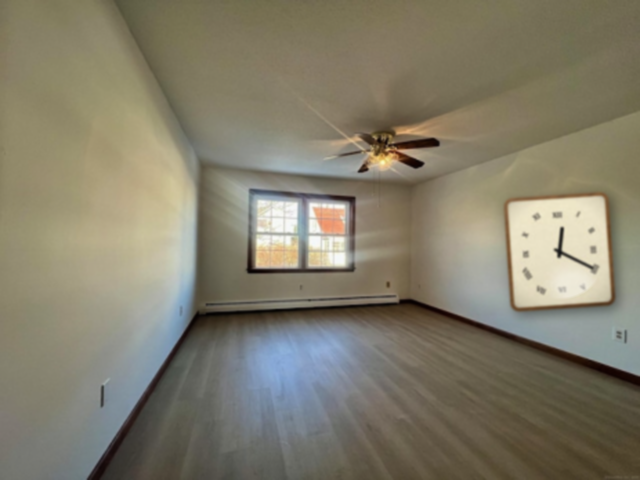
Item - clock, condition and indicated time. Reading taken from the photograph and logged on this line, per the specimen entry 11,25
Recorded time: 12,20
